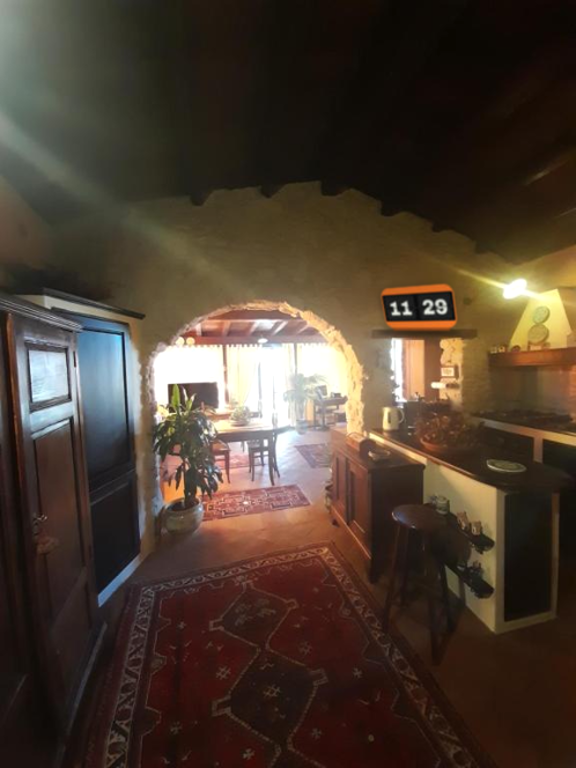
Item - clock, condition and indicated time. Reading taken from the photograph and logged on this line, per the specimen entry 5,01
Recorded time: 11,29
